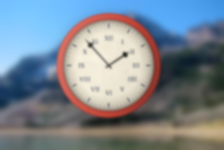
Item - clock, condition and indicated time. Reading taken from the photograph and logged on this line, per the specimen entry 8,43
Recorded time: 1,53
